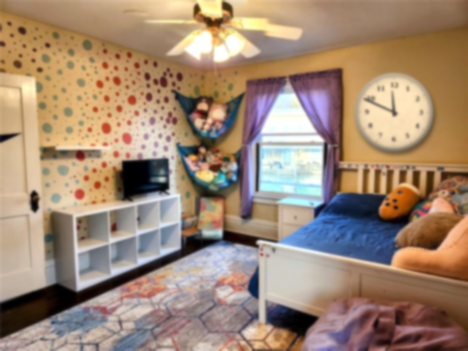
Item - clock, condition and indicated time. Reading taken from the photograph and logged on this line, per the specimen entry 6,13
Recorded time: 11,49
